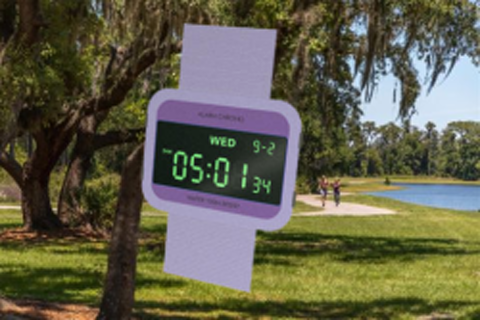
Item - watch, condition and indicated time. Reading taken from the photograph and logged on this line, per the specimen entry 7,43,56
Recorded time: 5,01,34
